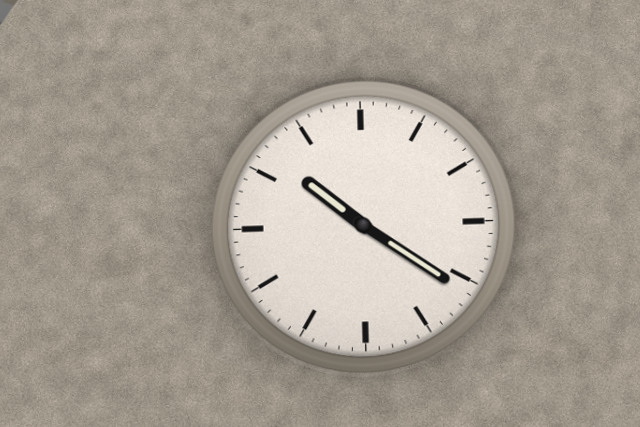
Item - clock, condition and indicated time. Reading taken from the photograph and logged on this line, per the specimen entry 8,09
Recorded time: 10,21
